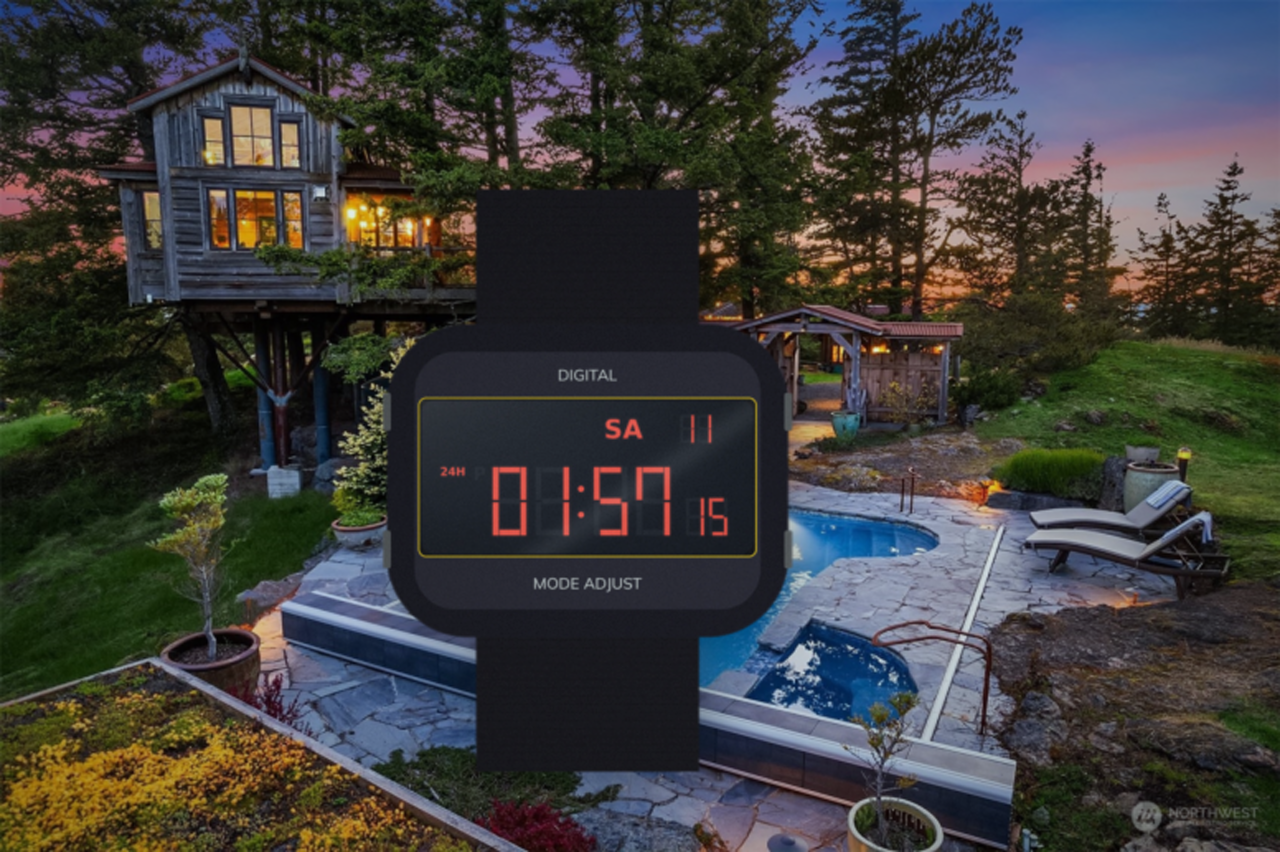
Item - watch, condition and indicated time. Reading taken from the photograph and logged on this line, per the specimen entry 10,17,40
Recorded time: 1,57,15
